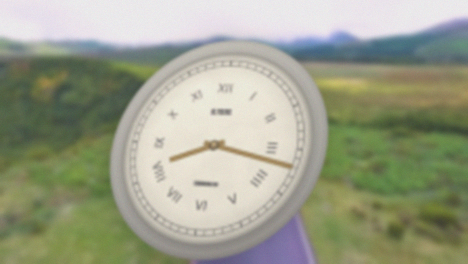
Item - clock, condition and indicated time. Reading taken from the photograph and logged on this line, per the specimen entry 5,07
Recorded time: 8,17
